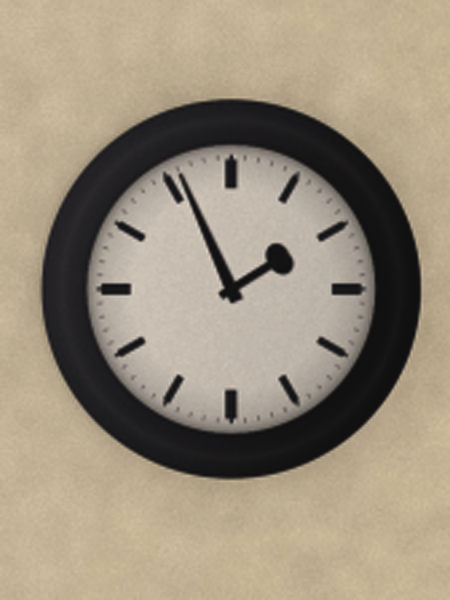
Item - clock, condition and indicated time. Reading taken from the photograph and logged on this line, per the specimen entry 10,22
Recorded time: 1,56
